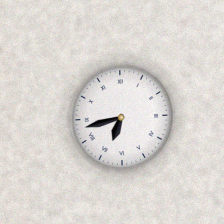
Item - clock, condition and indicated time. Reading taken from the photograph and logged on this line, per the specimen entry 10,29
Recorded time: 6,43
